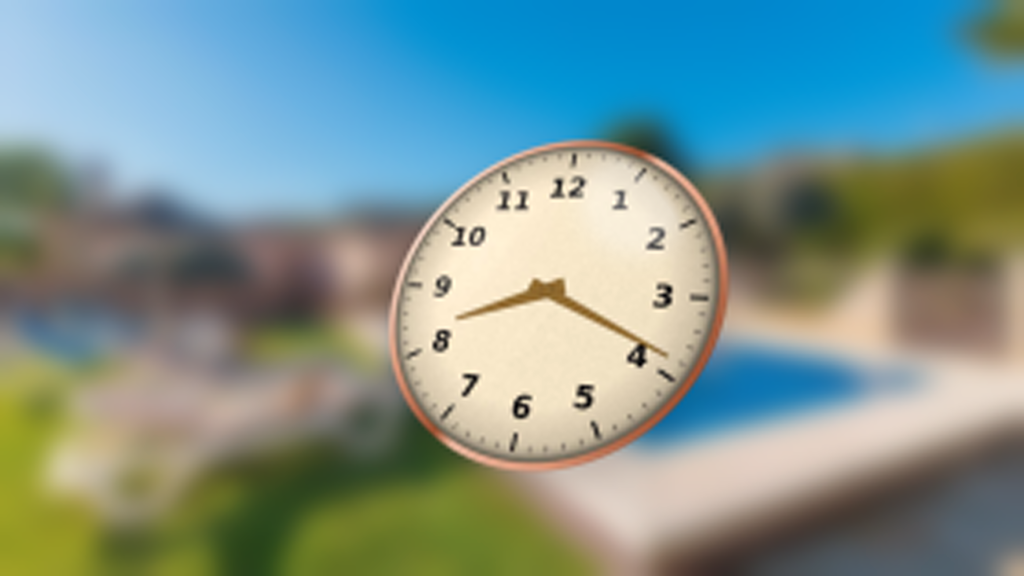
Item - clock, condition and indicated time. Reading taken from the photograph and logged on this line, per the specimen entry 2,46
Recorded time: 8,19
